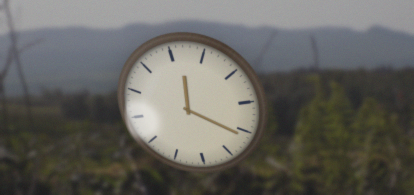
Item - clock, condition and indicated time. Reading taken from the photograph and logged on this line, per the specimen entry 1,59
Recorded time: 12,21
